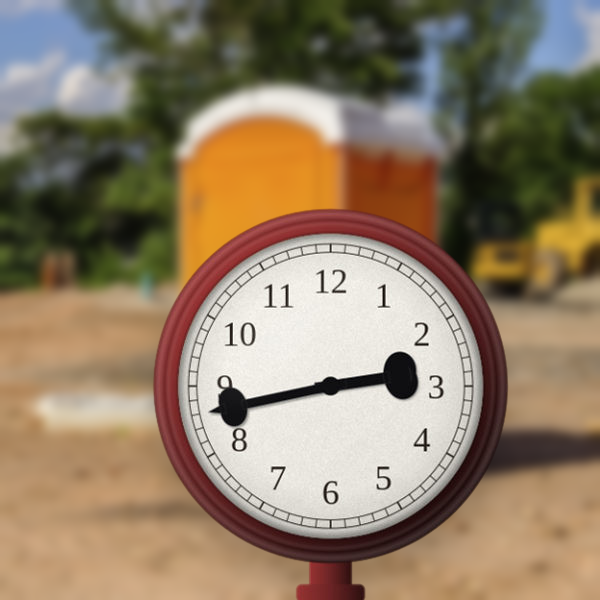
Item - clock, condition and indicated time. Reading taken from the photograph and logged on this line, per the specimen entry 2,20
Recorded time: 2,43
